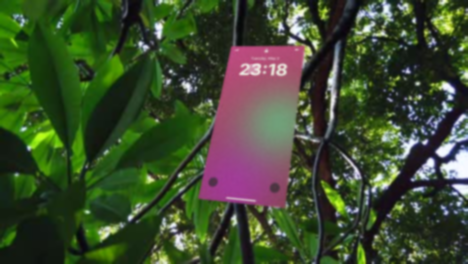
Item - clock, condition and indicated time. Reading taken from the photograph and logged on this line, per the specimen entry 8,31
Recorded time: 23,18
